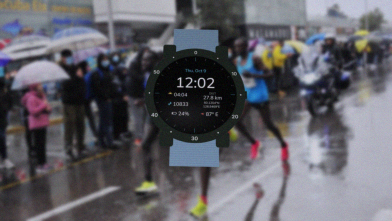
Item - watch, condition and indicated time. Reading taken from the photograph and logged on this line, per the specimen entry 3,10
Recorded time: 12,02
